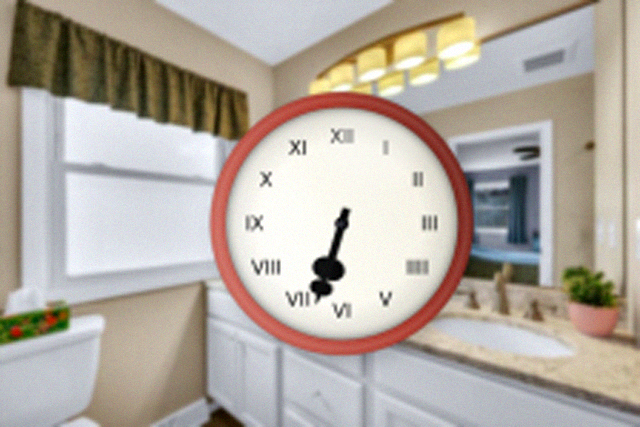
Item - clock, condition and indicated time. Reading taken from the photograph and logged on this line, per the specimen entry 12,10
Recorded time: 6,33
